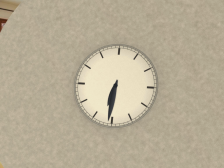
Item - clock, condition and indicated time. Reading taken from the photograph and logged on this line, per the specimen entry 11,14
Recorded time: 6,31
